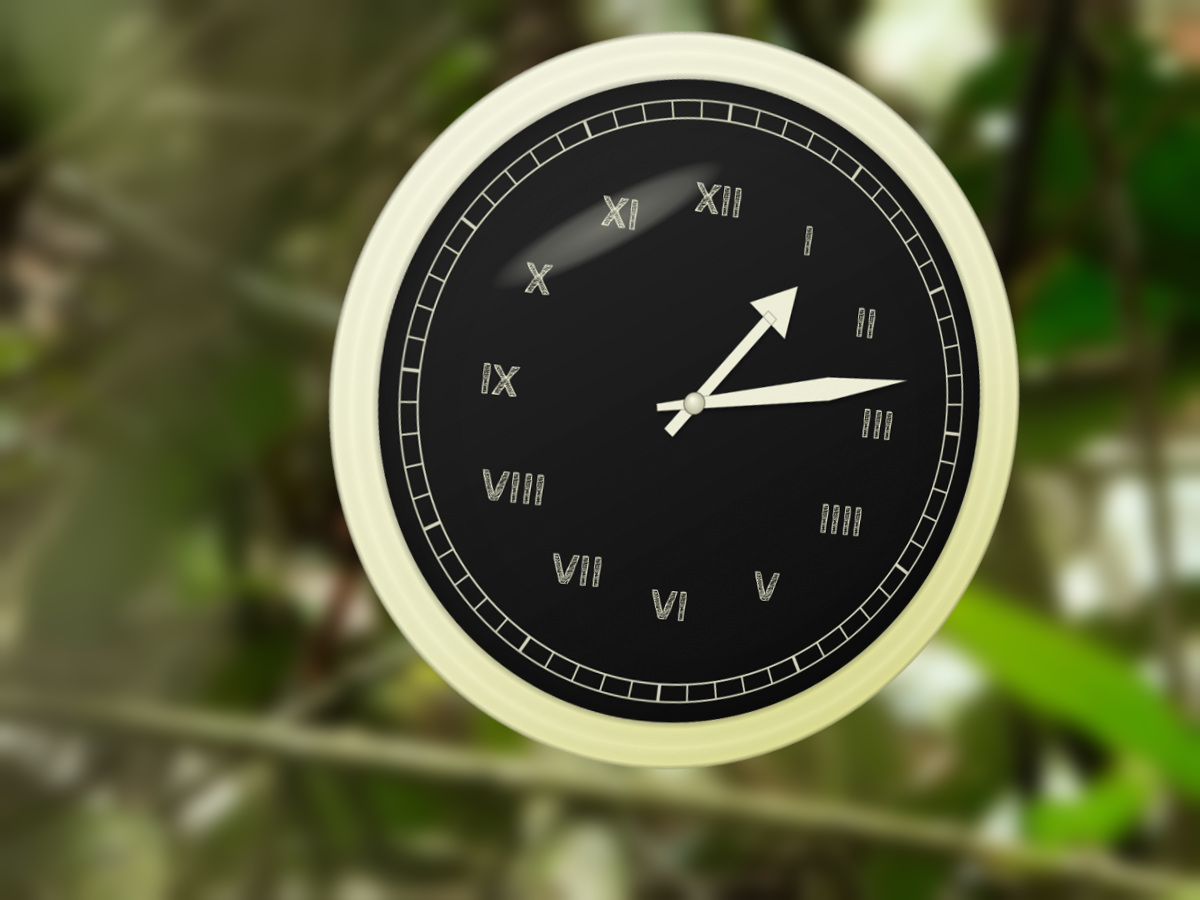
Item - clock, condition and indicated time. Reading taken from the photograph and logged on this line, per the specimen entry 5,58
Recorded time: 1,13
